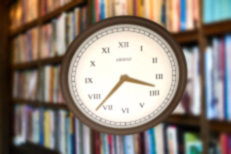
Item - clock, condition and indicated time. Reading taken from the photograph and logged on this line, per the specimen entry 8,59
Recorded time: 3,37
